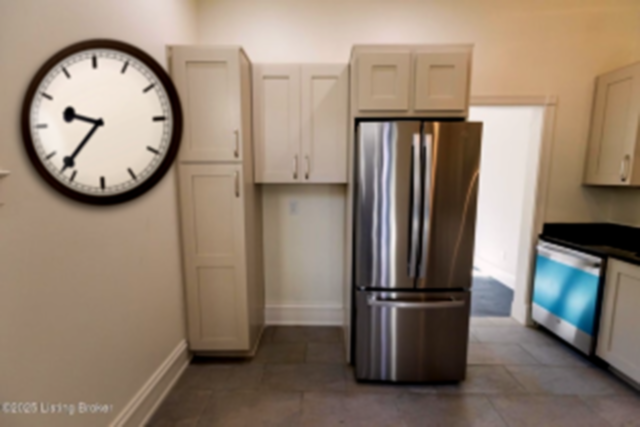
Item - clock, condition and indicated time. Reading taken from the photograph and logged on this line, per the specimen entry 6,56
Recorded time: 9,37
